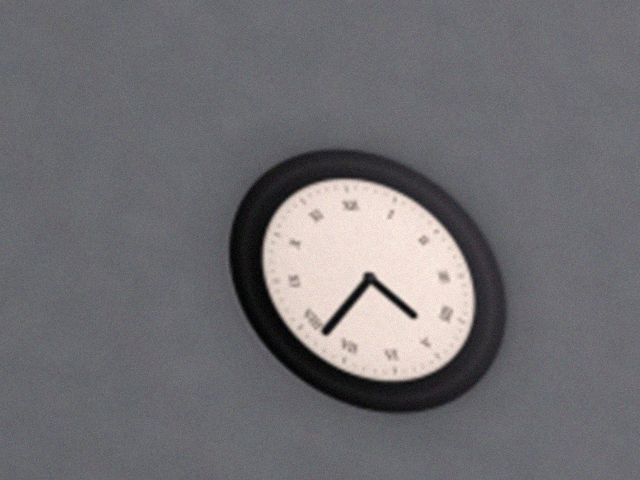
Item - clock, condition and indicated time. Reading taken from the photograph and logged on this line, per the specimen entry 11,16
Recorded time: 4,38
